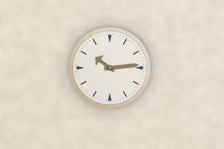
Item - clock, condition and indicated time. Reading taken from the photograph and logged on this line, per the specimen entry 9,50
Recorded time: 10,14
